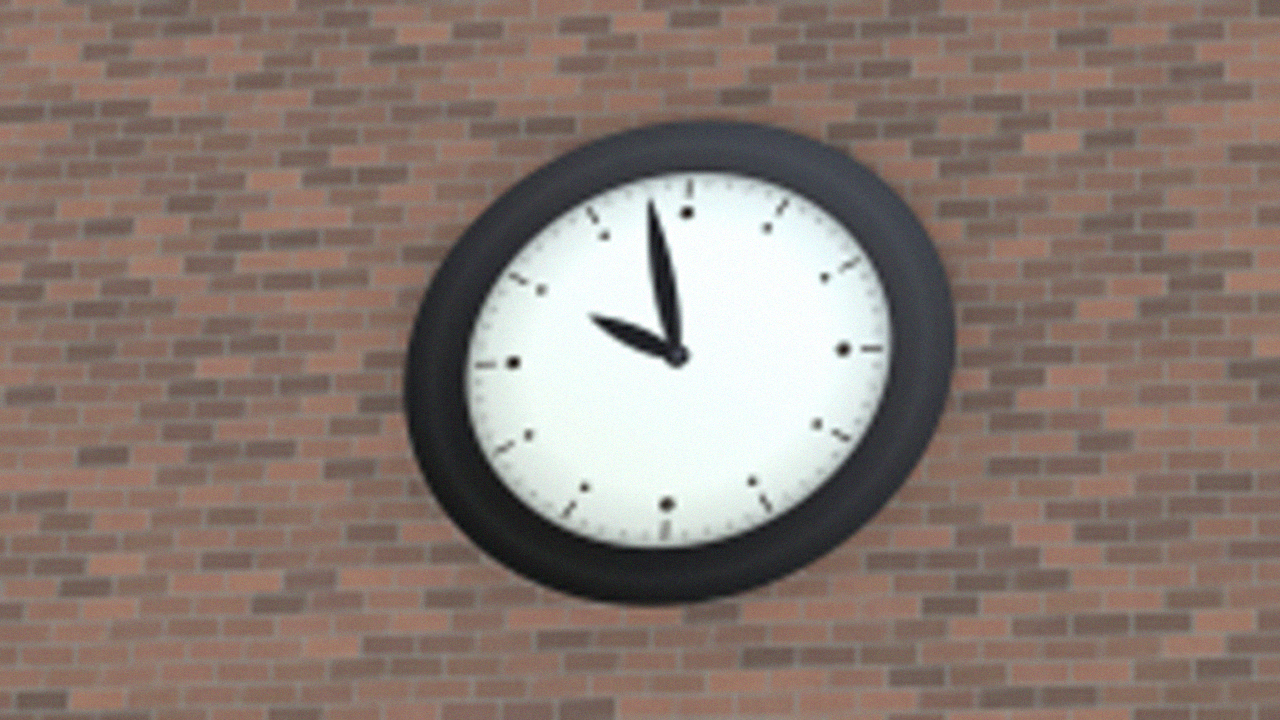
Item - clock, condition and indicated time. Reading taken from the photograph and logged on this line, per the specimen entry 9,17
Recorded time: 9,58
